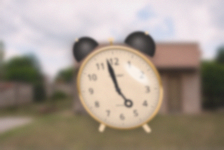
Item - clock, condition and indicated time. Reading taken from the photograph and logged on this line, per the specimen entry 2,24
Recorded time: 4,58
